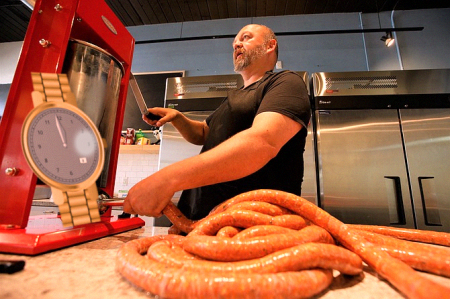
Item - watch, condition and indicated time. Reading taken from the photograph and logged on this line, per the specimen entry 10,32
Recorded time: 11,59
